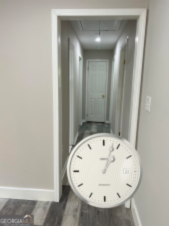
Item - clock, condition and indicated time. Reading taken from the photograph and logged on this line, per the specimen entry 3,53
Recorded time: 1,03
